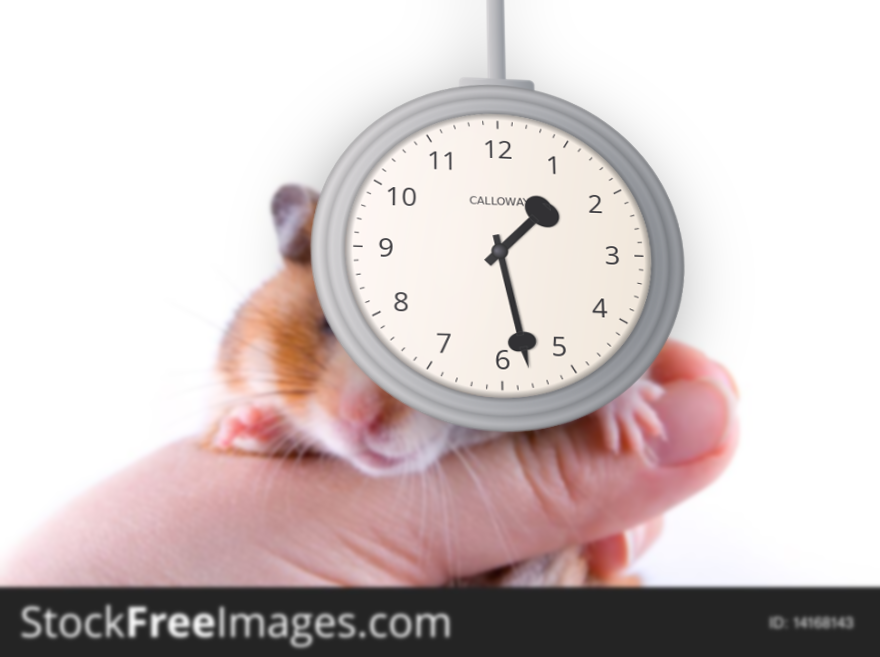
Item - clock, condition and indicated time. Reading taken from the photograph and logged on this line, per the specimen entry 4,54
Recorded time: 1,28
